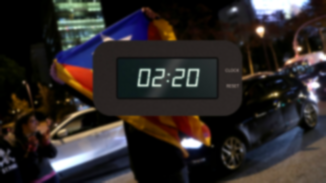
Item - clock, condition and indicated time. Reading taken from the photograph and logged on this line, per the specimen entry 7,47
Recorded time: 2,20
